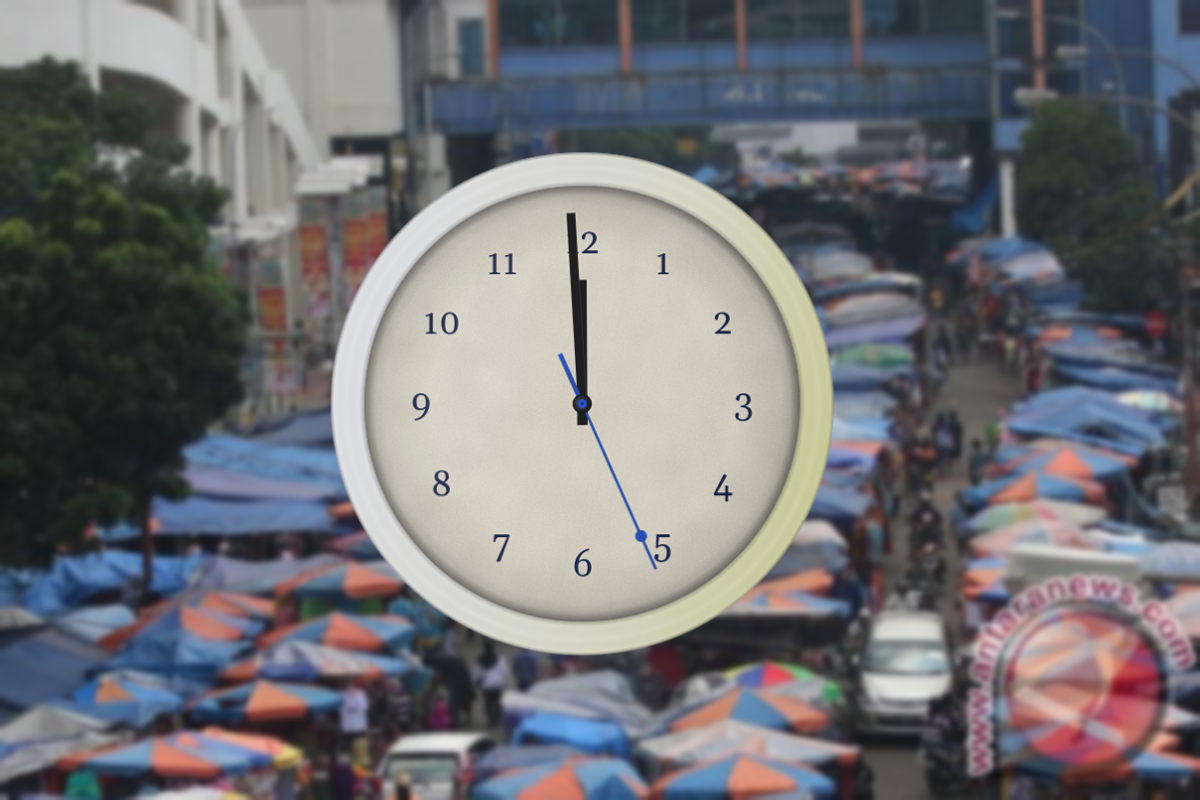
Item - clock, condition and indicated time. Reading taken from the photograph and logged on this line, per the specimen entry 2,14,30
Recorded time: 11,59,26
